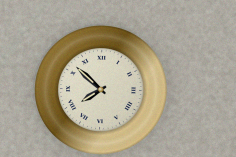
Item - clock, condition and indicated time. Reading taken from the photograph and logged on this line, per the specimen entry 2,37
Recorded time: 7,52
